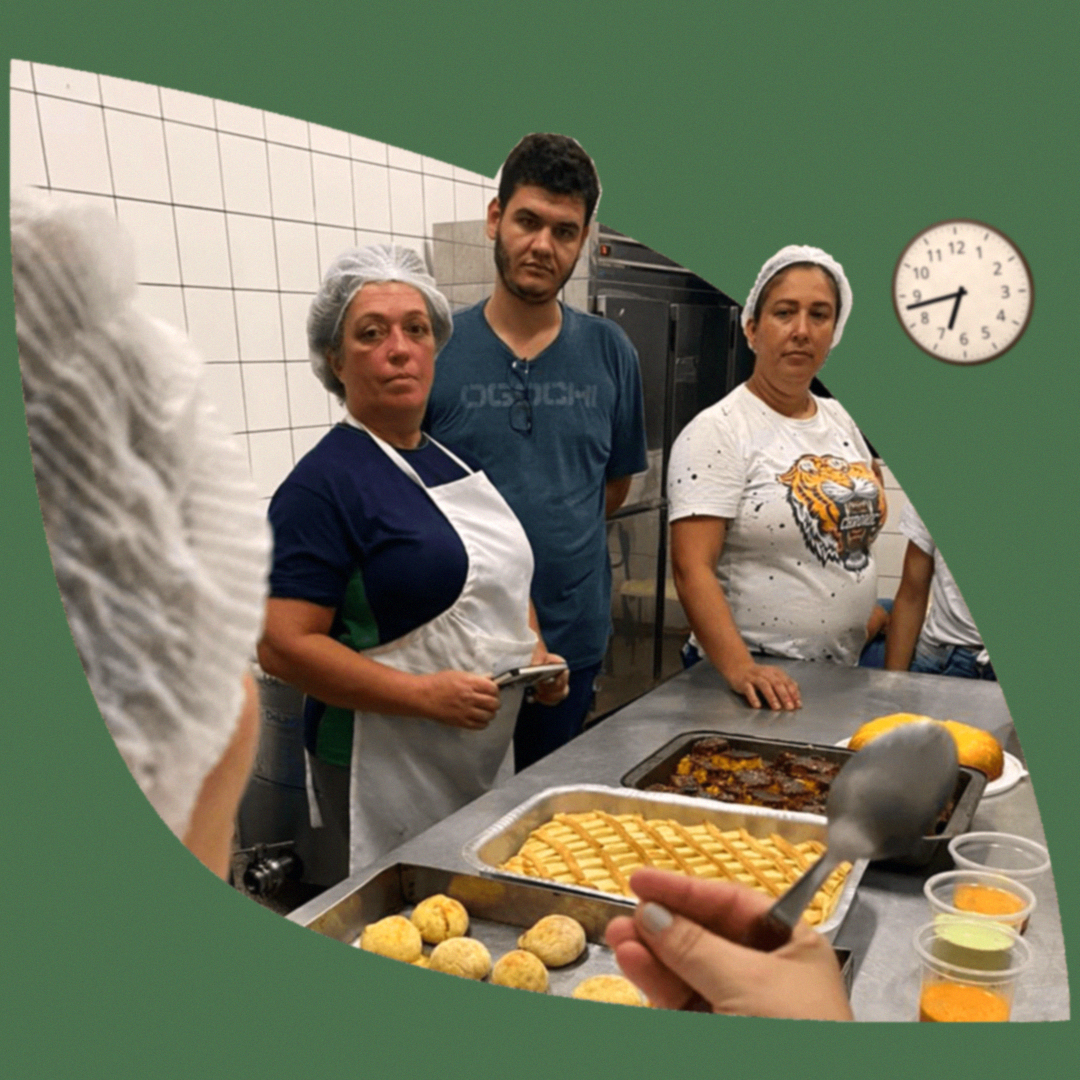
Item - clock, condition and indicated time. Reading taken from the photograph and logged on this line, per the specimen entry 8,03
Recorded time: 6,43
